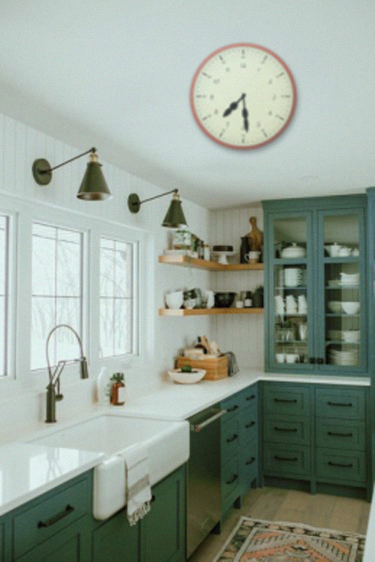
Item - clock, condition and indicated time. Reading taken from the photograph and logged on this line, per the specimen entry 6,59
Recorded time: 7,29
